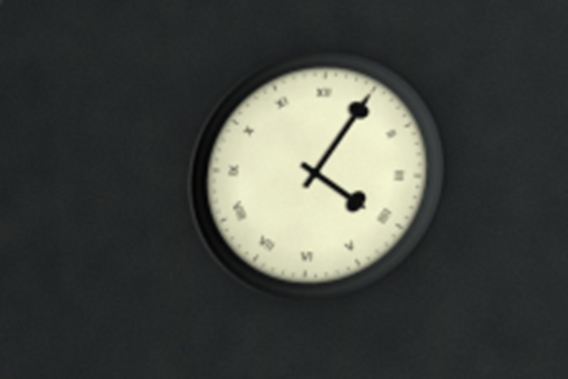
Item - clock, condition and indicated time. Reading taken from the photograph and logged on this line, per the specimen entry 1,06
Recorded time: 4,05
